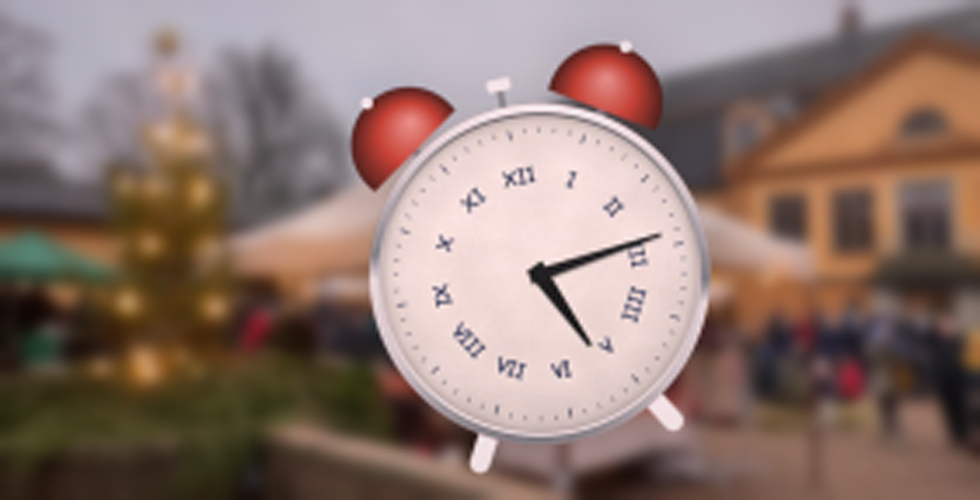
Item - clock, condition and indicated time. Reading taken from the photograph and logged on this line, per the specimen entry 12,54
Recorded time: 5,14
